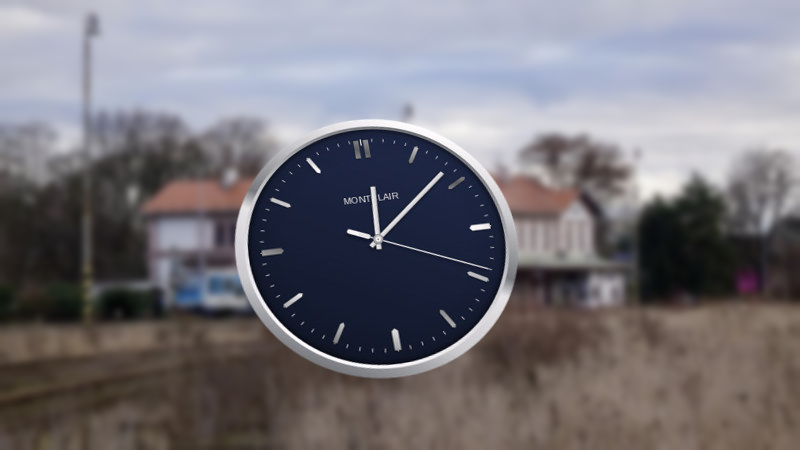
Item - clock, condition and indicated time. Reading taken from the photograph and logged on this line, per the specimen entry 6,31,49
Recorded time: 12,08,19
